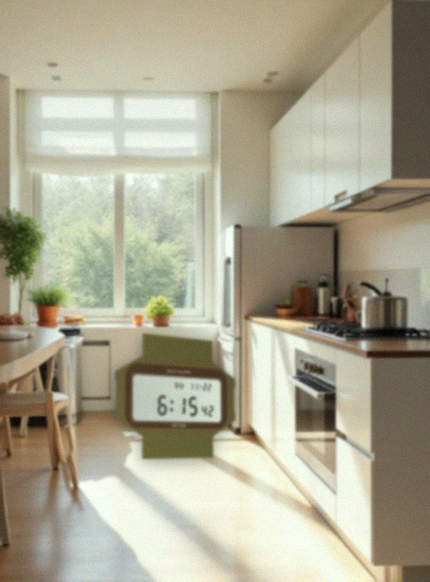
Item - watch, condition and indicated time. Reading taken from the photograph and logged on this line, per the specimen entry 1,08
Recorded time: 6,15
